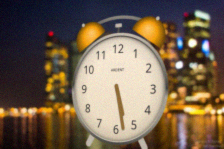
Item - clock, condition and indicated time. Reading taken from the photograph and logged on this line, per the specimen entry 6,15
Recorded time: 5,28
